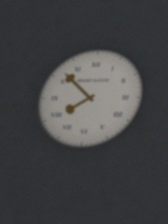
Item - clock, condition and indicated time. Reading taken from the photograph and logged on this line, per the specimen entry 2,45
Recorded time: 7,52
